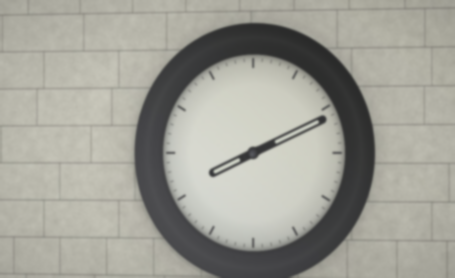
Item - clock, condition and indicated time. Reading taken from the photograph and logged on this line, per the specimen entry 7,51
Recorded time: 8,11
